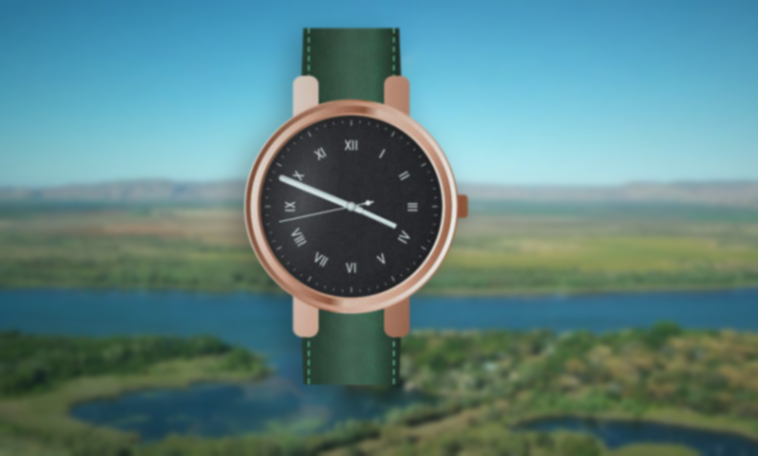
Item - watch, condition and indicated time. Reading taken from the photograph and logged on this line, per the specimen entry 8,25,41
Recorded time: 3,48,43
